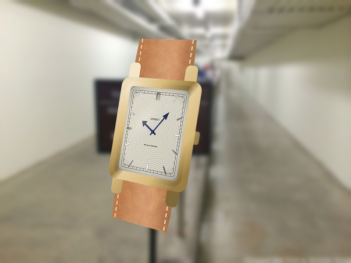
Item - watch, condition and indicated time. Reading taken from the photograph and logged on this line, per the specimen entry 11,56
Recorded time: 10,06
